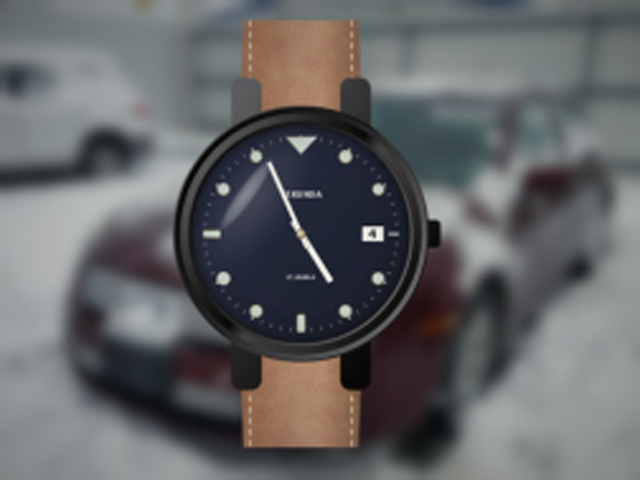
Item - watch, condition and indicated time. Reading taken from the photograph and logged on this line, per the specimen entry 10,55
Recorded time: 4,56
